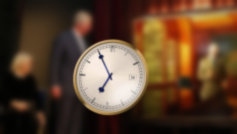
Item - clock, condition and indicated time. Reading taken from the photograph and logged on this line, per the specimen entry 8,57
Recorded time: 6,55
